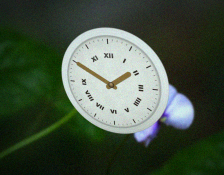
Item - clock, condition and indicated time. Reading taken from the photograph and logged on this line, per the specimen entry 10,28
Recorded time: 1,50
